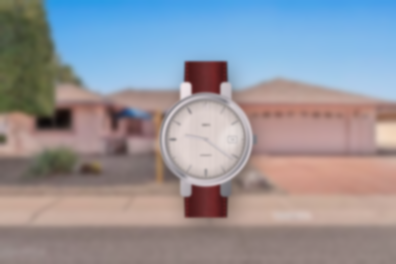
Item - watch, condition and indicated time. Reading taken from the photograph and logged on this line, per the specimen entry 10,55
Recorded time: 9,21
